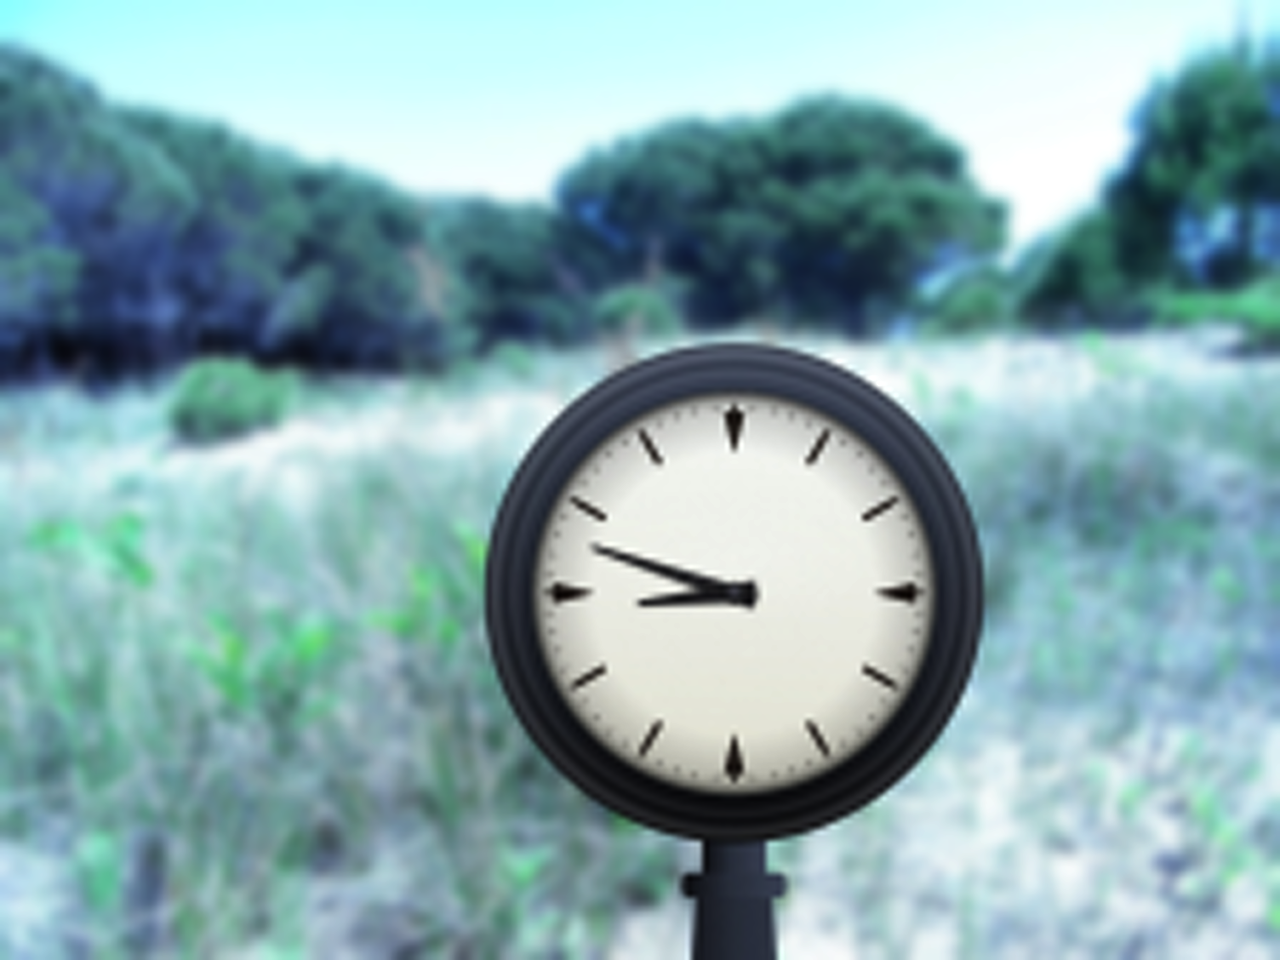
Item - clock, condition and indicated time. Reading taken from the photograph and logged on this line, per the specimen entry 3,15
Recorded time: 8,48
